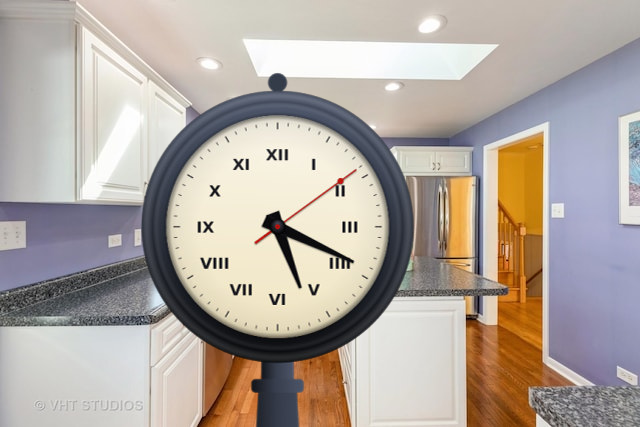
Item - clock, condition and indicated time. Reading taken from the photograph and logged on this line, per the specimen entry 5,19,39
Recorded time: 5,19,09
